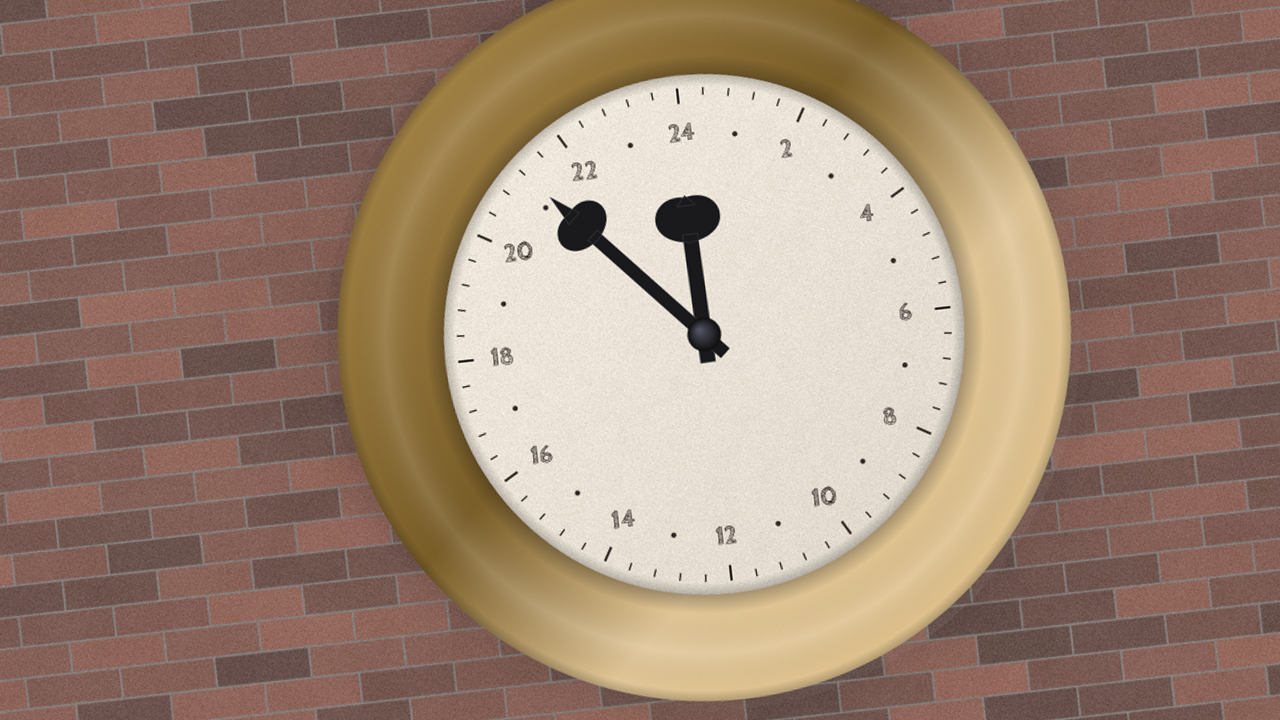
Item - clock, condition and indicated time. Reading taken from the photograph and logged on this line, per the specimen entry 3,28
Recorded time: 23,53
